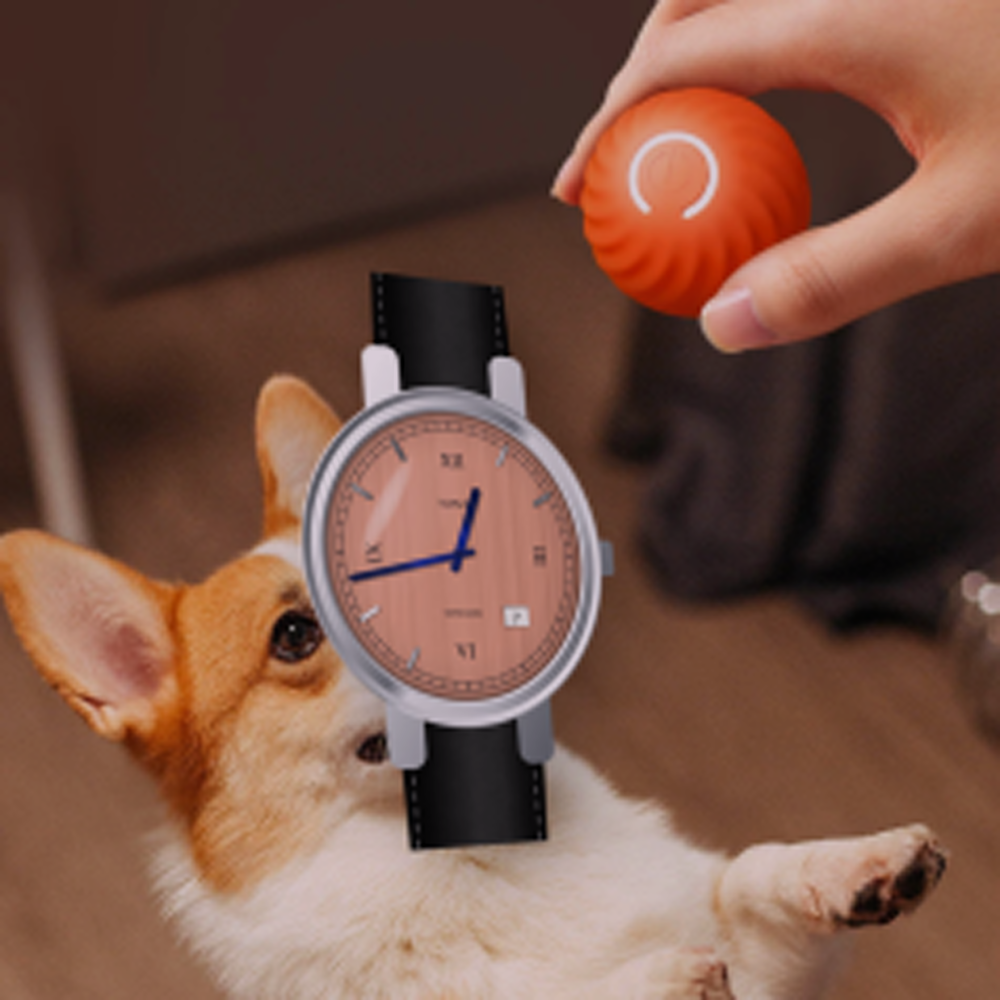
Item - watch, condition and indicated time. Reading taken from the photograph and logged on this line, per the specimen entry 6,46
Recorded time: 12,43
